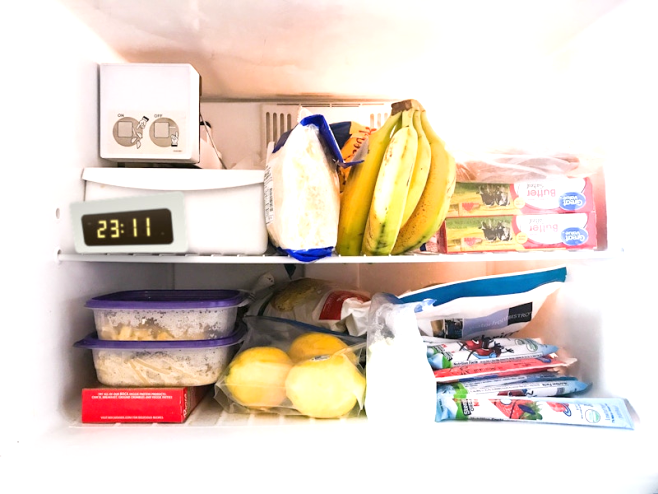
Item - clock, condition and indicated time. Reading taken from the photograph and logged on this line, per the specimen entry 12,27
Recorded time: 23,11
